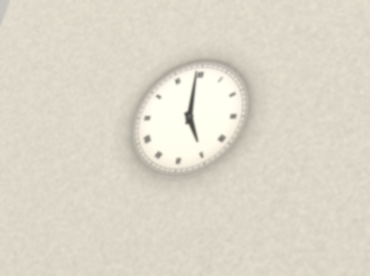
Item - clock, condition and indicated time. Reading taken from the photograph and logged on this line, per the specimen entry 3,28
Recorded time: 4,59
